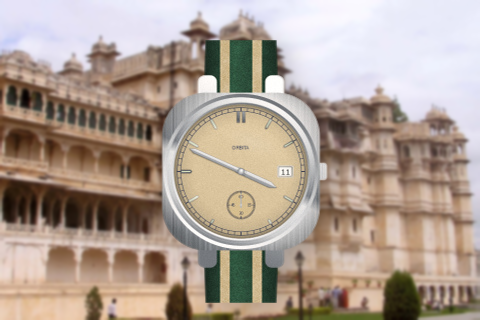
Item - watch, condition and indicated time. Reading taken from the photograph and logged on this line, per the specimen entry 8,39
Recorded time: 3,49
